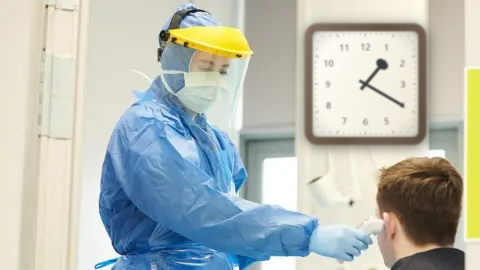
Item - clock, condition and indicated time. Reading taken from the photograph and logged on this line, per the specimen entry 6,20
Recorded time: 1,20
